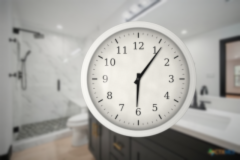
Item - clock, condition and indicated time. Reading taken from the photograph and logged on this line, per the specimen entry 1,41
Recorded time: 6,06
